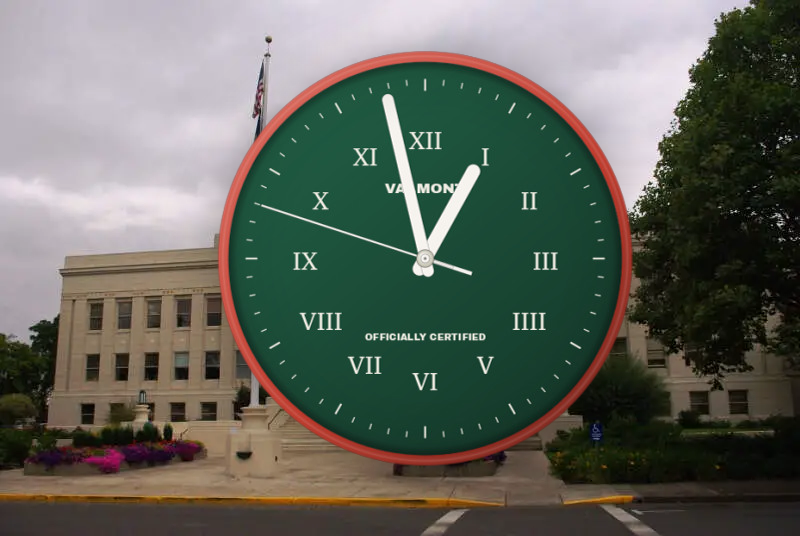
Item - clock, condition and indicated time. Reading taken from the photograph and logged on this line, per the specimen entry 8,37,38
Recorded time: 12,57,48
